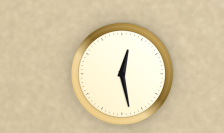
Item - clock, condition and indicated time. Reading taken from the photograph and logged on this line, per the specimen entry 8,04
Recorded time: 12,28
